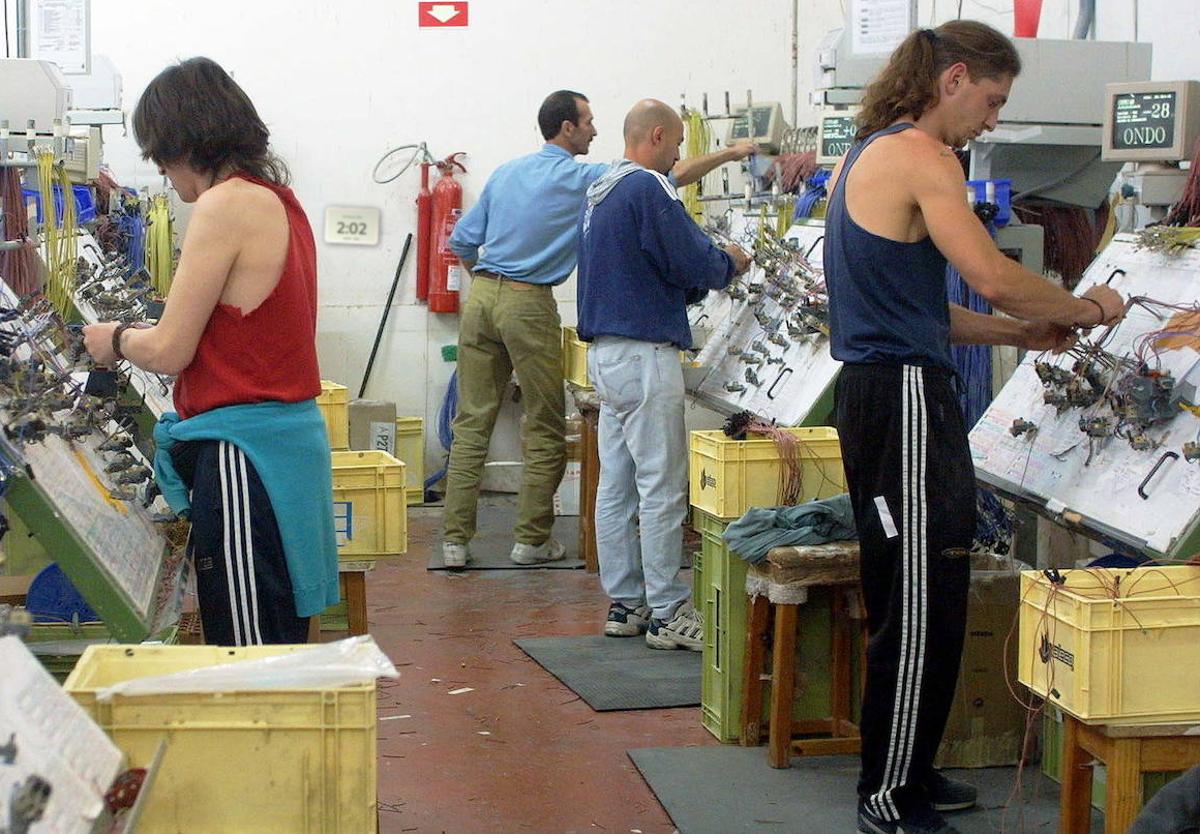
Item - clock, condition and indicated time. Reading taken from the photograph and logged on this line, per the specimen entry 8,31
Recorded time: 2,02
